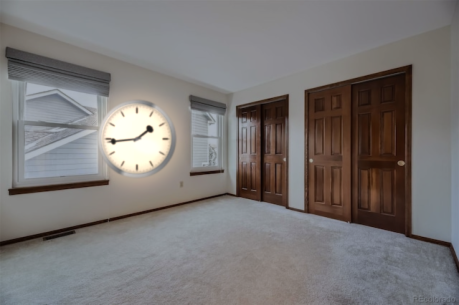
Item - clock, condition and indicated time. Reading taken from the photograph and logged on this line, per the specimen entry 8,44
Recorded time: 1,44
